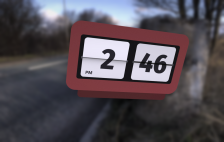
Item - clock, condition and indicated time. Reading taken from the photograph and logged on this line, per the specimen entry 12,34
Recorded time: 2,46
